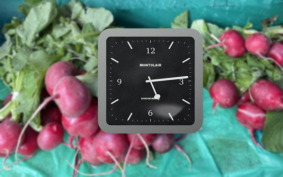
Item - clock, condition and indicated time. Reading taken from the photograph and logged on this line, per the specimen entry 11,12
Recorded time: 5,14
